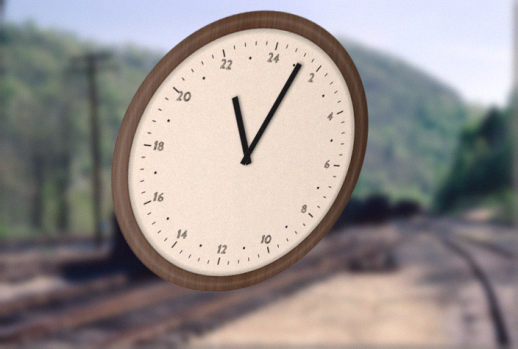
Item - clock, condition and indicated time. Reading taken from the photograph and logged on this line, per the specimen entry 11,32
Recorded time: 22,03
